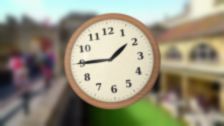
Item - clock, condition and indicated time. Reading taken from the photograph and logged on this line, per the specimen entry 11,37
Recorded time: 1,45
